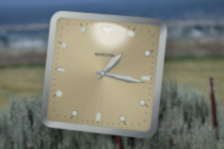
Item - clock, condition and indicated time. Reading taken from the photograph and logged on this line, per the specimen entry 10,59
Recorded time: 1,16
